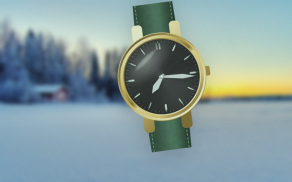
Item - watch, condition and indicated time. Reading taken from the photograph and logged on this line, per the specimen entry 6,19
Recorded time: 7,16
